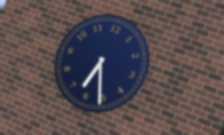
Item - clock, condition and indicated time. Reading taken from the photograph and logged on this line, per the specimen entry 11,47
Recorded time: 6,26
